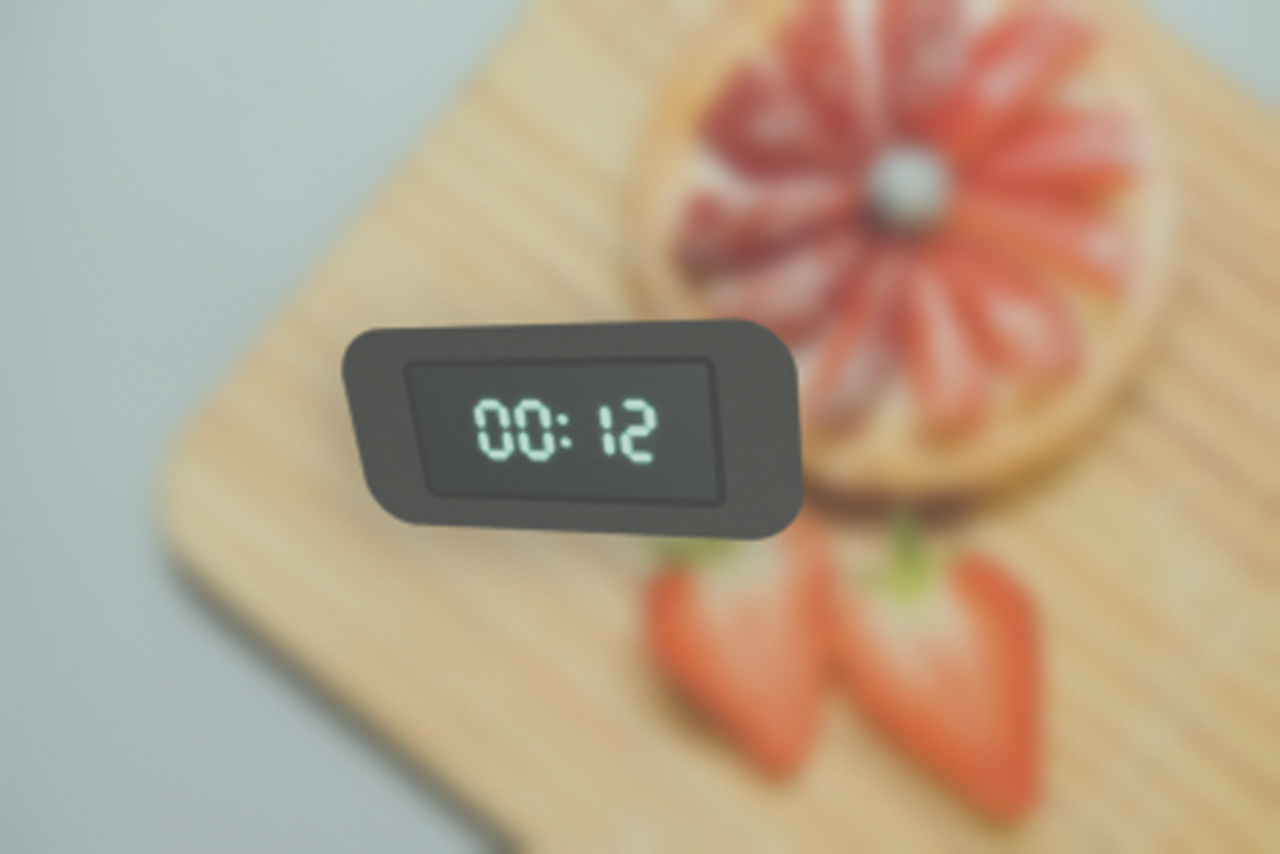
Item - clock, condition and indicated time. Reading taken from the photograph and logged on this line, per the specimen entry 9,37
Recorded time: 0,12
